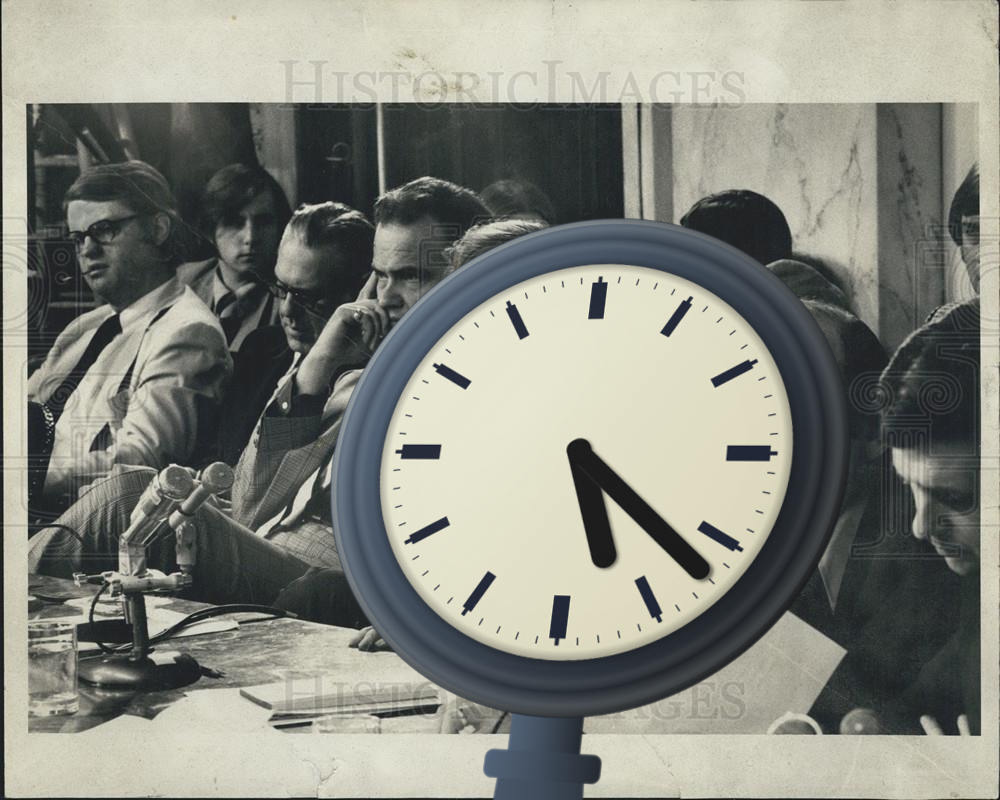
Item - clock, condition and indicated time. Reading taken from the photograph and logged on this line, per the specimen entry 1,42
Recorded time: 5,22
